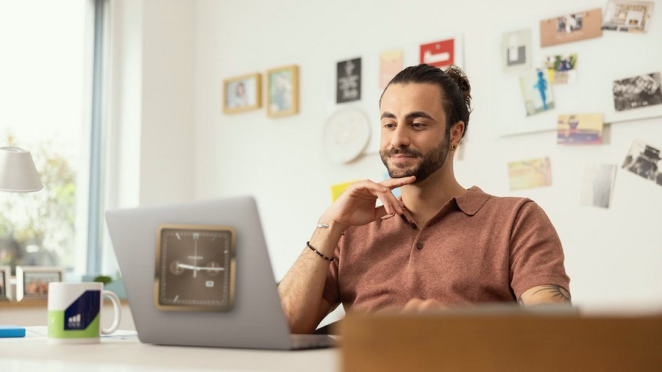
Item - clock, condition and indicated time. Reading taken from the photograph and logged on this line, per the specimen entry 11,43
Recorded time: 9,15
